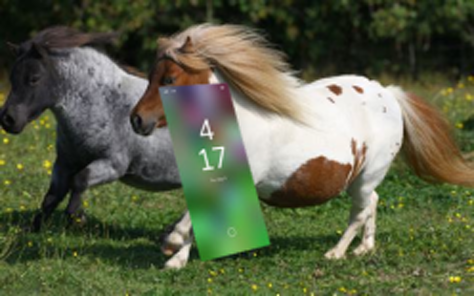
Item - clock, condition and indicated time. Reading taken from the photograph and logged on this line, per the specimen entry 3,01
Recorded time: 4,17
